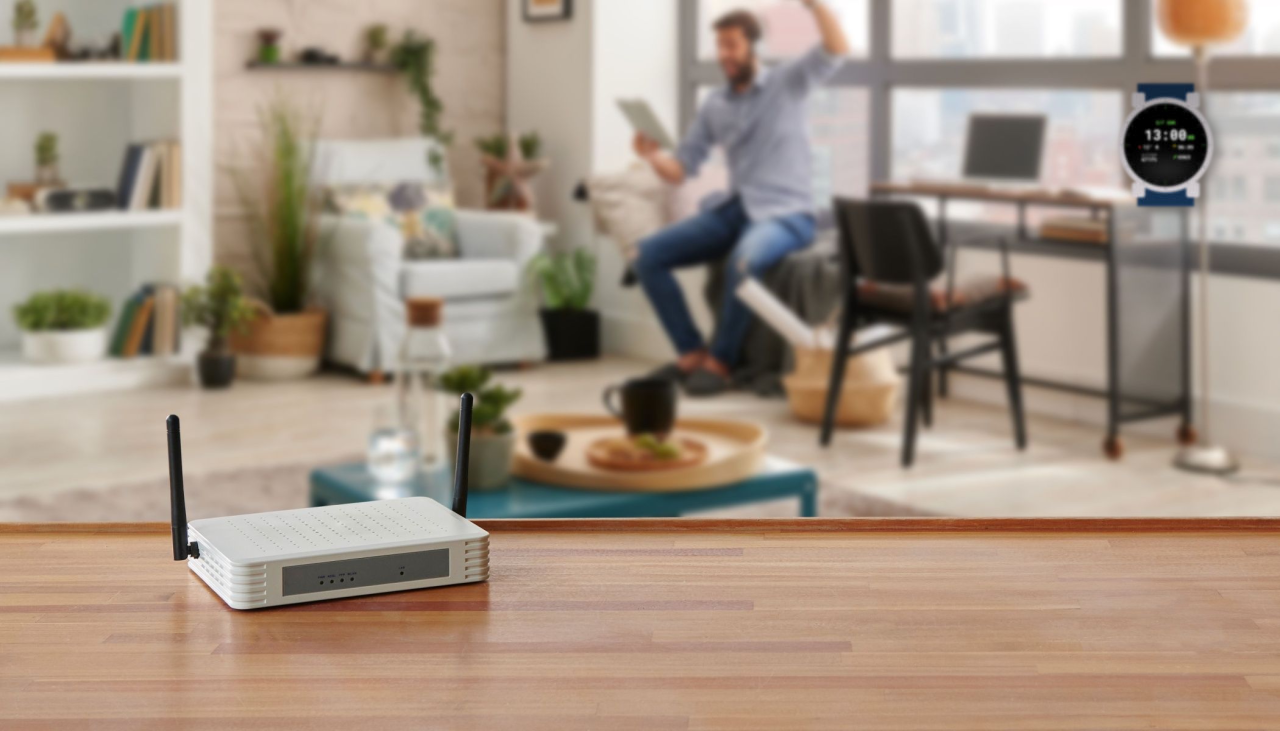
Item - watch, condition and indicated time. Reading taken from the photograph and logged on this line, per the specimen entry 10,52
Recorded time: 13,00
